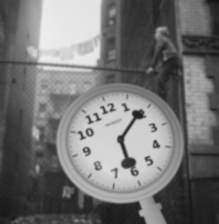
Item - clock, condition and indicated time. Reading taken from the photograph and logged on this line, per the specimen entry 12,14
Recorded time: 6,09
